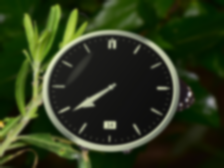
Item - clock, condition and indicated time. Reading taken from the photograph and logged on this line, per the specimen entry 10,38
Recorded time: 7,39
